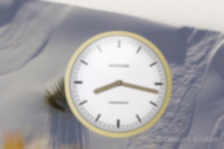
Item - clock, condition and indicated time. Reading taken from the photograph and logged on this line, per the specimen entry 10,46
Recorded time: 8,17
